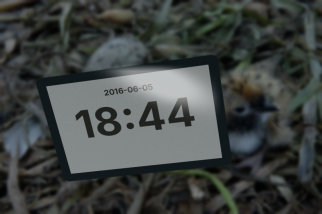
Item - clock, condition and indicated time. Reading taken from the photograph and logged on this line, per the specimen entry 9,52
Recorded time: 18,44
